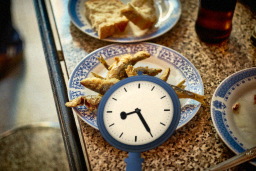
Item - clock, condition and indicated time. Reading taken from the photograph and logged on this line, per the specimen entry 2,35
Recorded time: 8,25
